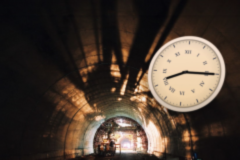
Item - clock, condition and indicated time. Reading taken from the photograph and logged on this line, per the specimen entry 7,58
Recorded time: 8,15
